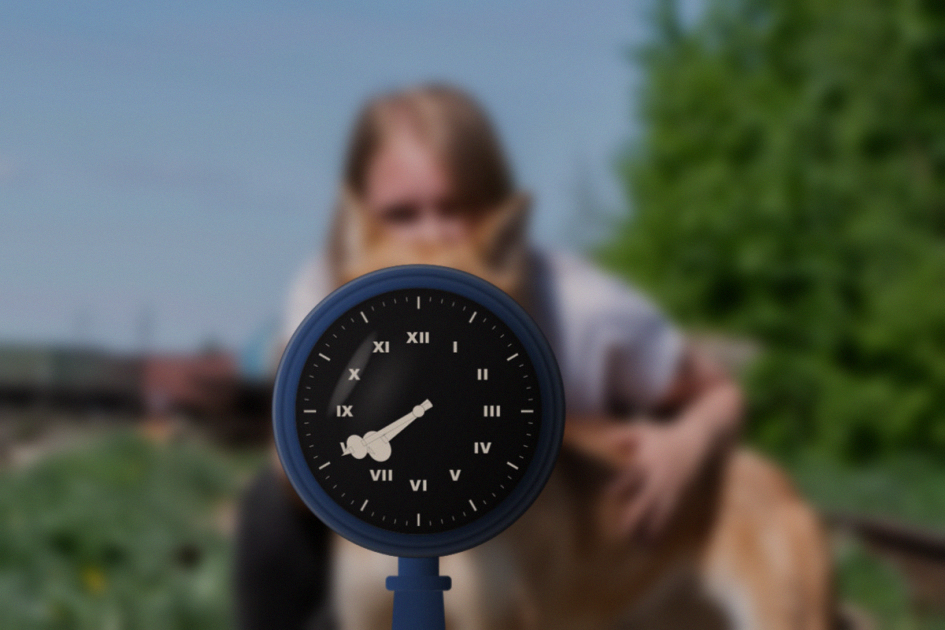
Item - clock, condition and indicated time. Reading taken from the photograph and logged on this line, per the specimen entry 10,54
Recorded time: 7,40
